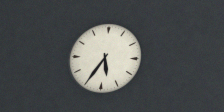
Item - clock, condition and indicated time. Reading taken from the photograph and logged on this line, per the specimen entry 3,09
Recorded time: 5,35
